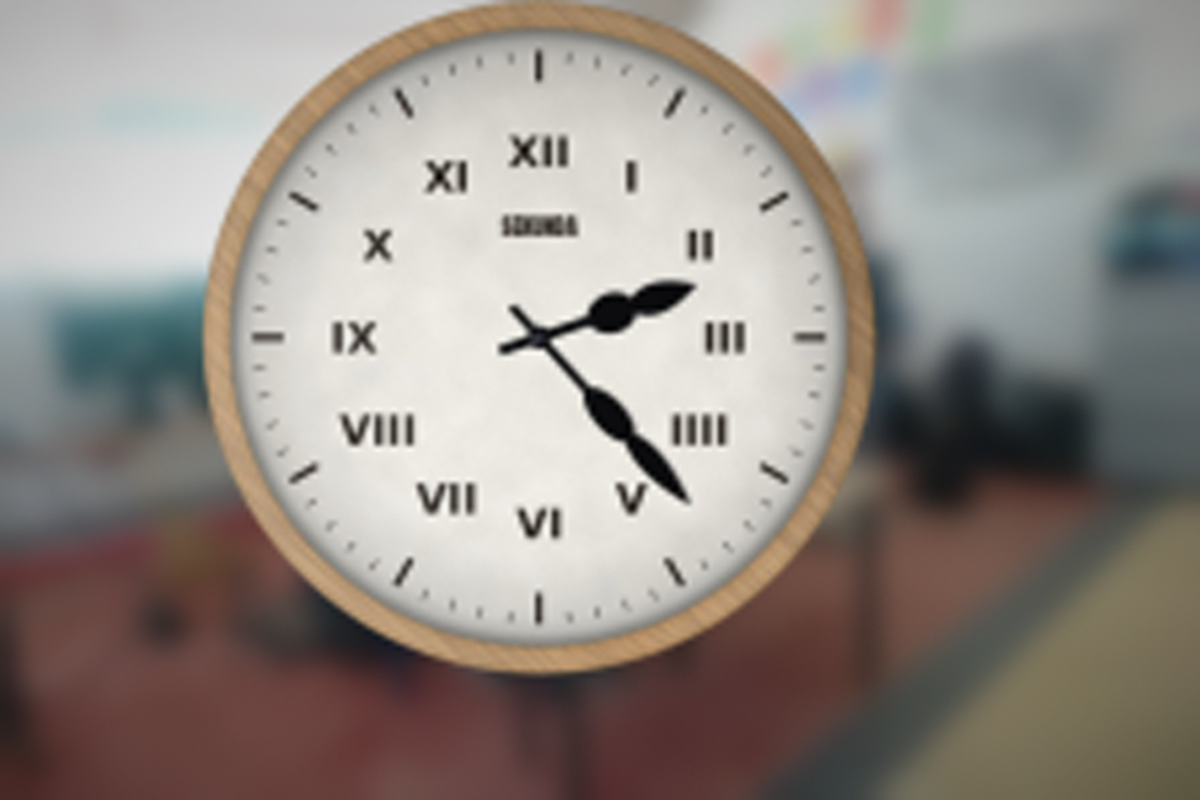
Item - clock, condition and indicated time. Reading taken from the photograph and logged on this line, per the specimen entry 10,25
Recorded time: 2,23
